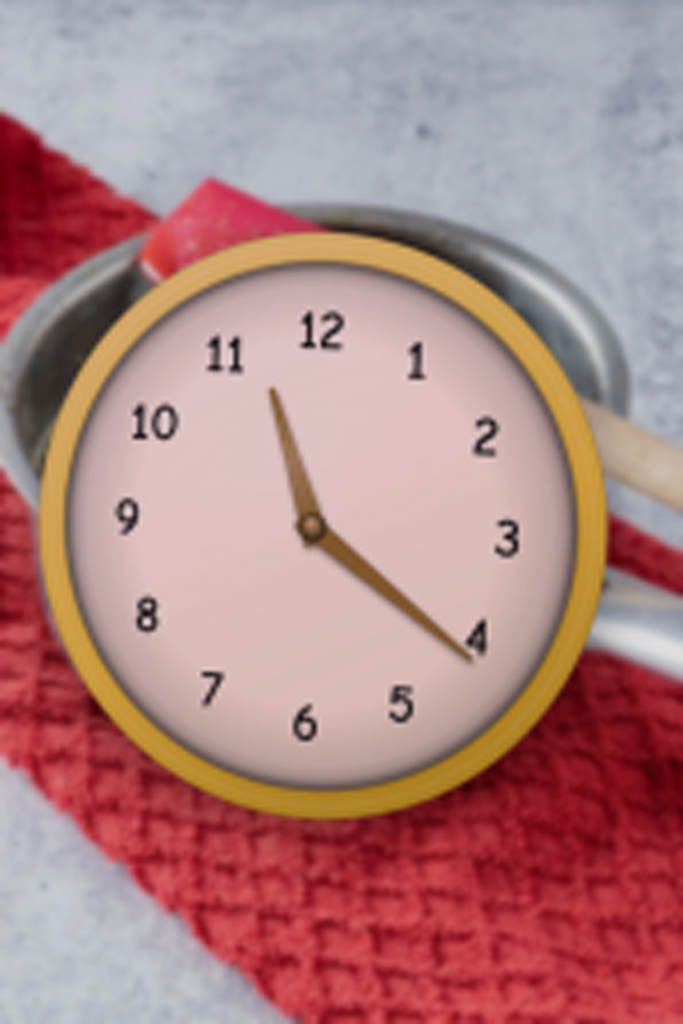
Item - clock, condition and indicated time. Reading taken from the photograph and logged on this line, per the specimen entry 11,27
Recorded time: 11,21
